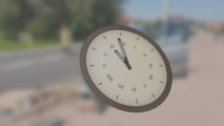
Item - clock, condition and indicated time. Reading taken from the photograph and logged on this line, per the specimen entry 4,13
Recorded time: 10,59
